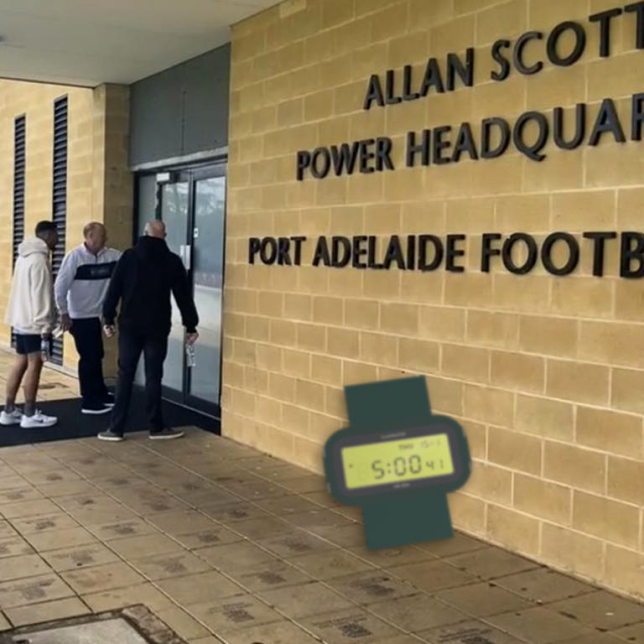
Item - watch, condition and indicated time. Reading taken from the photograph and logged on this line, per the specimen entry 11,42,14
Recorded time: 5,00,41
